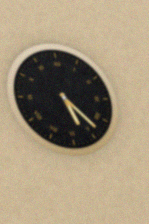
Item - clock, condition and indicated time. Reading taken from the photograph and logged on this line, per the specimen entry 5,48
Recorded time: 5,23
